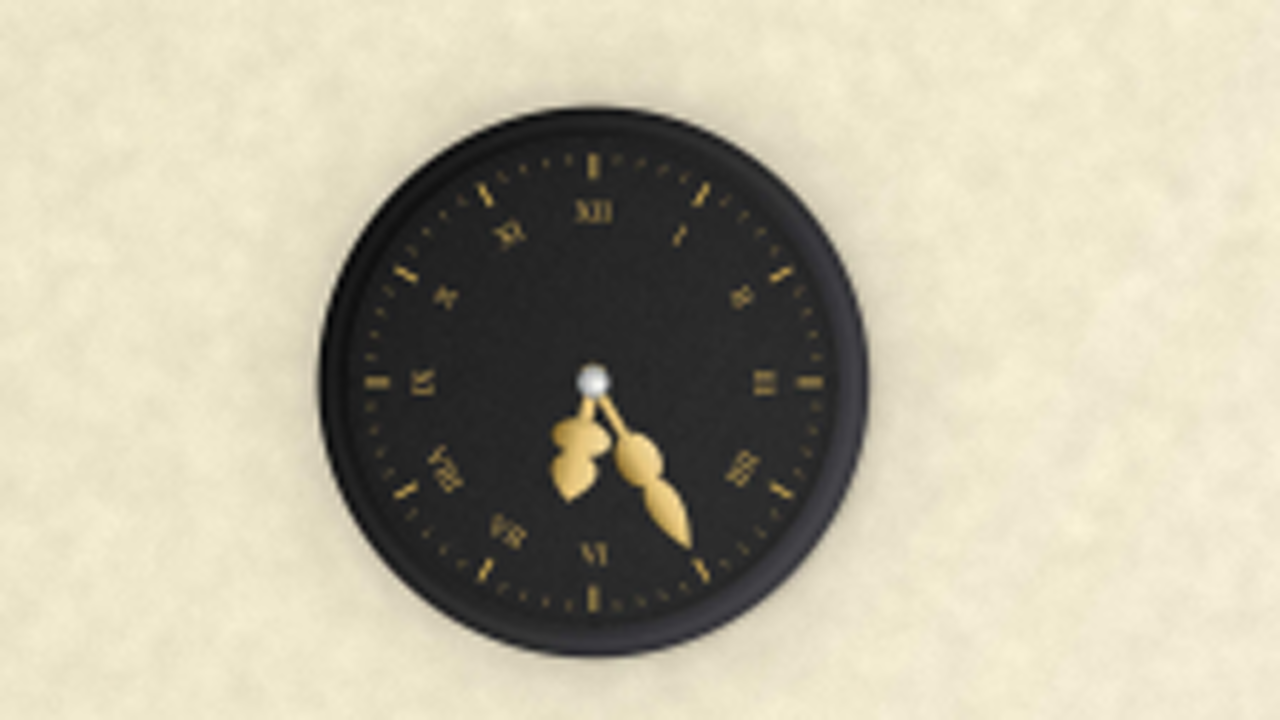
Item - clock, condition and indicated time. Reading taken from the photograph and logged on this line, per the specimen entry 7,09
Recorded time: 6,25
